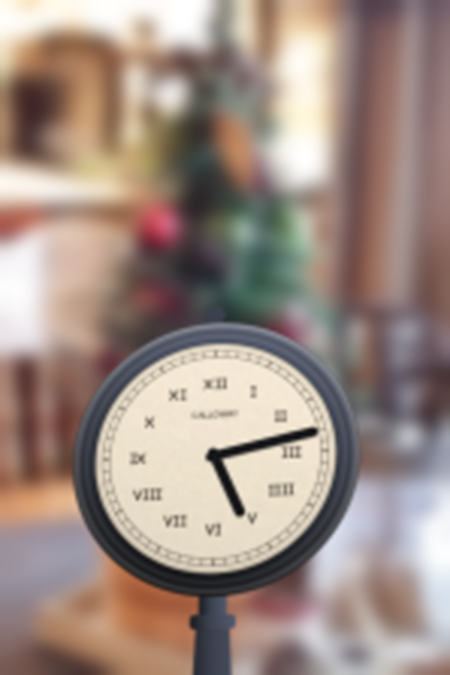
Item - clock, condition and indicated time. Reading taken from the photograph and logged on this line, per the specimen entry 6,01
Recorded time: 5,13
